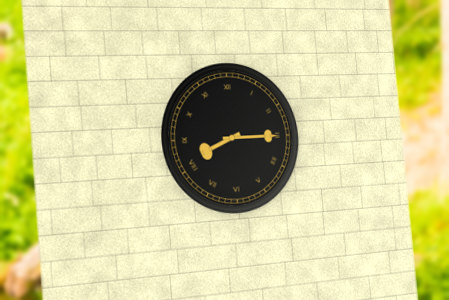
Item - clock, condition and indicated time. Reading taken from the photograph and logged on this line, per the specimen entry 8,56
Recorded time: 8,15
